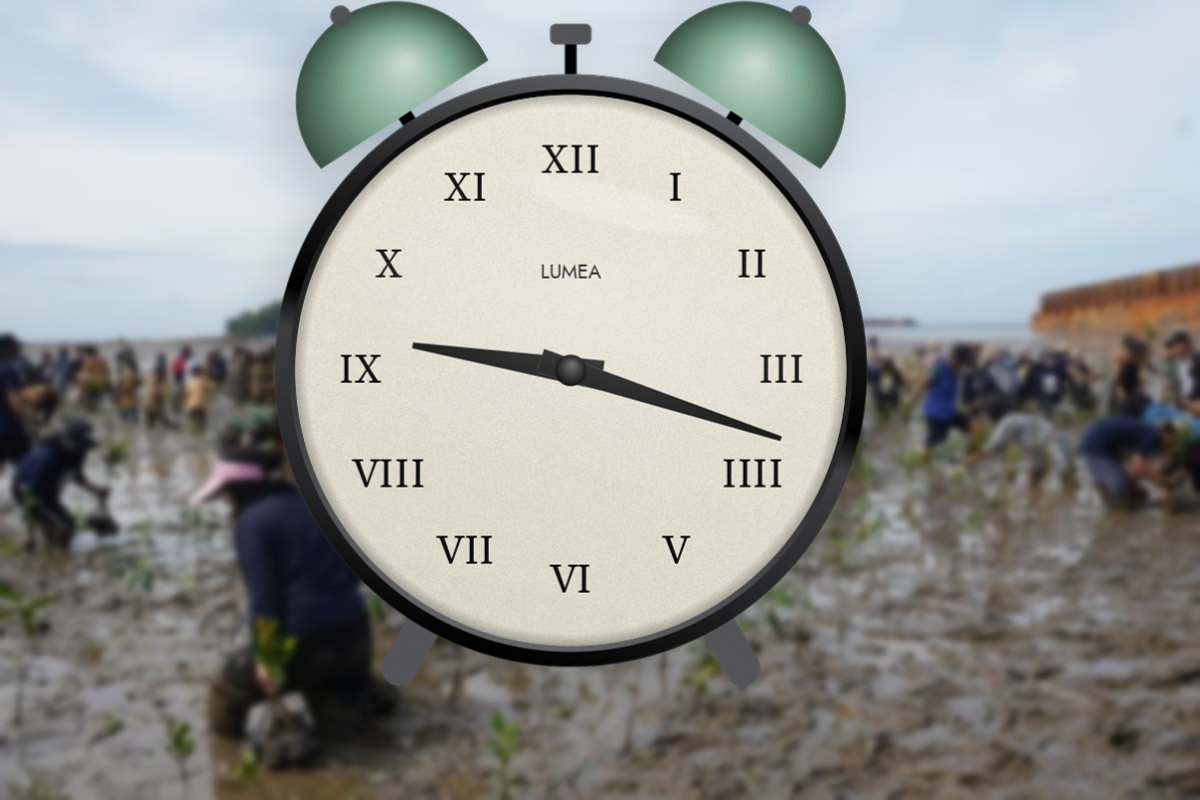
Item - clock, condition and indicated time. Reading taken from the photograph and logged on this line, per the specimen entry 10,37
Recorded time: 9,18
